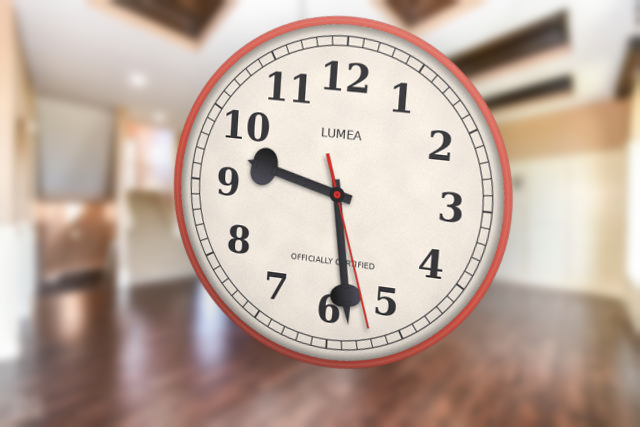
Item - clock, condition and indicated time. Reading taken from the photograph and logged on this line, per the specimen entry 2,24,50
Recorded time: 9,28,27
